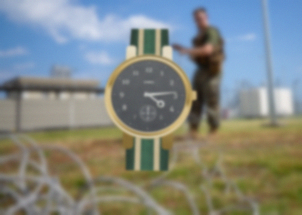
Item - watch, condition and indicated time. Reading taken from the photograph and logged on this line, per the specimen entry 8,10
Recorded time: 4,14
